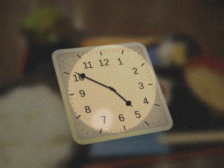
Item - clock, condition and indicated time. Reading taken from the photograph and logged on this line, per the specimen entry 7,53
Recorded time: 4,51
